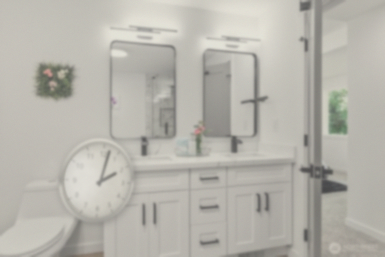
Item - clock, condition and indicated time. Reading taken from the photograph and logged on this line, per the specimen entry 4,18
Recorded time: 2,02
